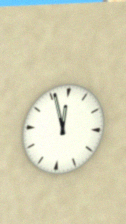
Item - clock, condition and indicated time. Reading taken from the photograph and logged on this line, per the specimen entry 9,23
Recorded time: 11,56
